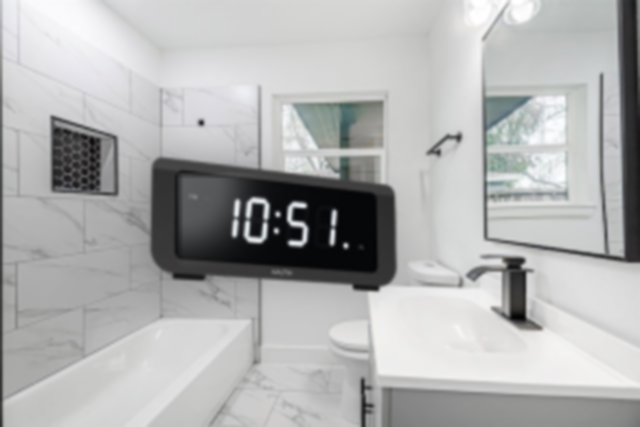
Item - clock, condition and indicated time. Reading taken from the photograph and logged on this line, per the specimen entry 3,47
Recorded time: 10,51
